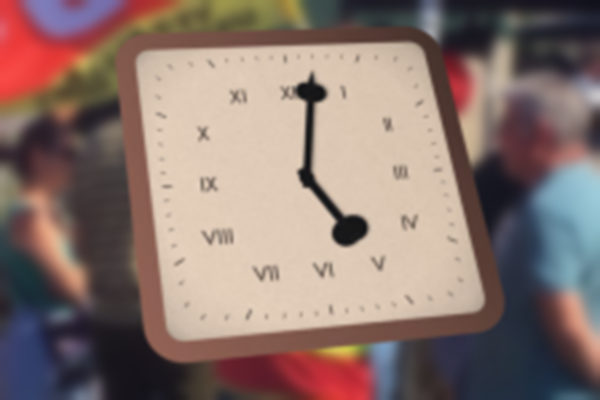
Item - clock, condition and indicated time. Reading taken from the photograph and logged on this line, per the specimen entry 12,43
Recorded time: 5,02
